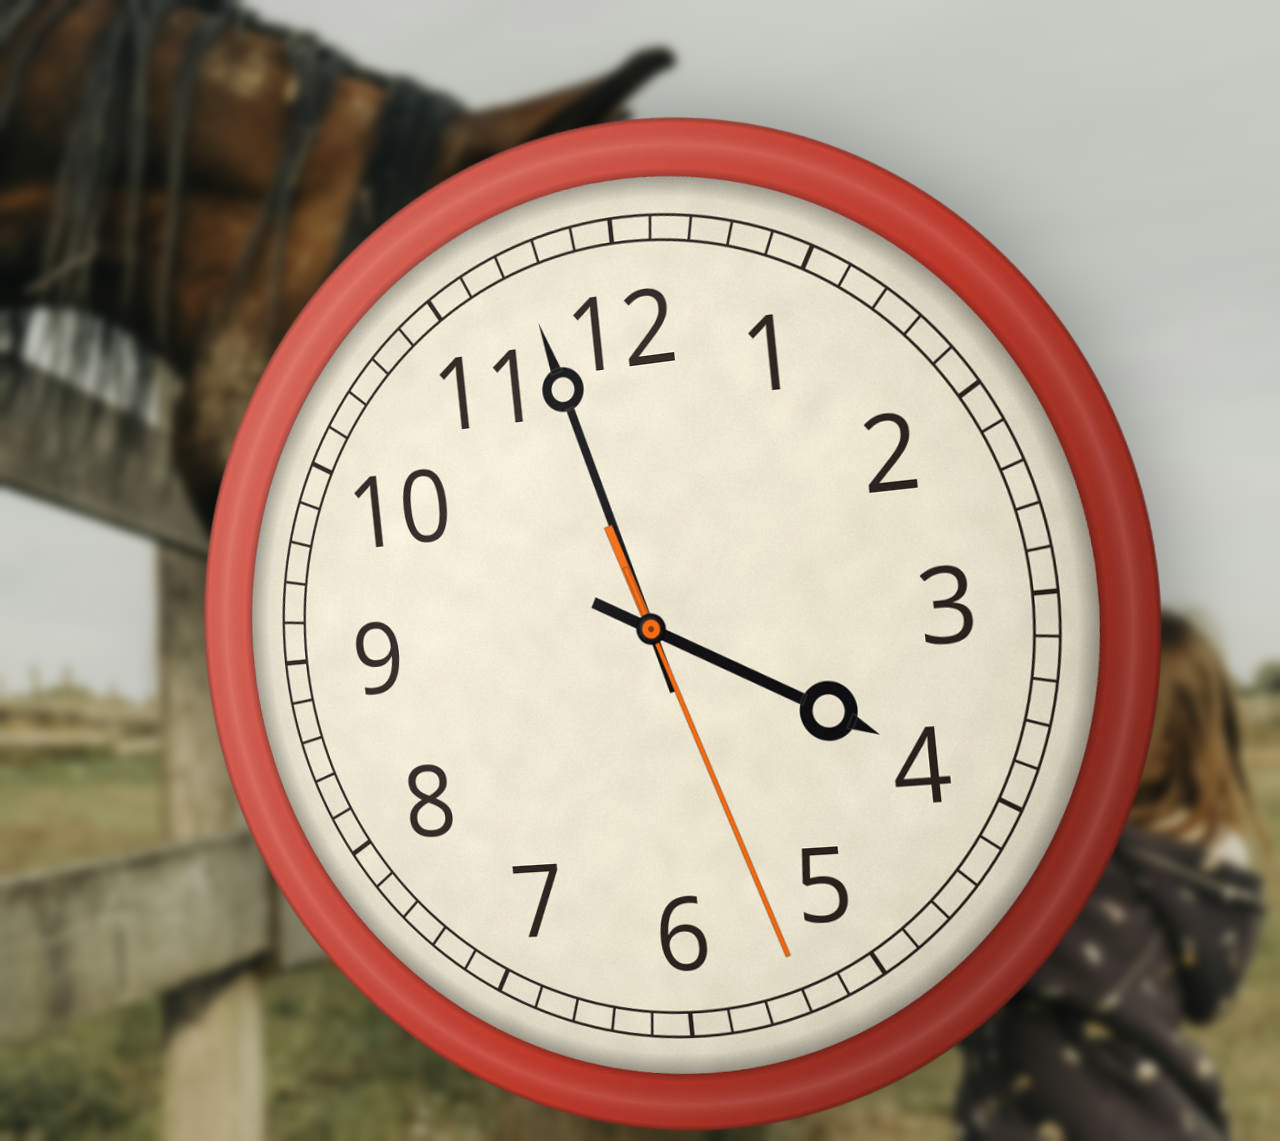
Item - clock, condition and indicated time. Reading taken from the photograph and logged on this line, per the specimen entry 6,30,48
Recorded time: 3,57,27
